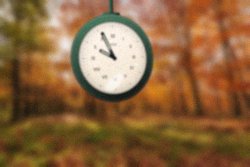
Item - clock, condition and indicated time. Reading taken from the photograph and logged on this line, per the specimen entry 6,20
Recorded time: 9,56
